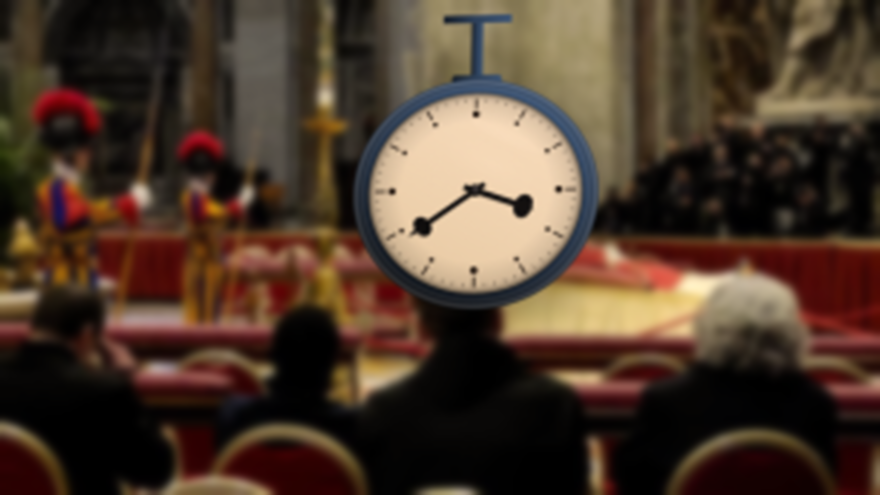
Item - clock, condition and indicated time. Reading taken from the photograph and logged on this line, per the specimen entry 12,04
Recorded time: 3,39
